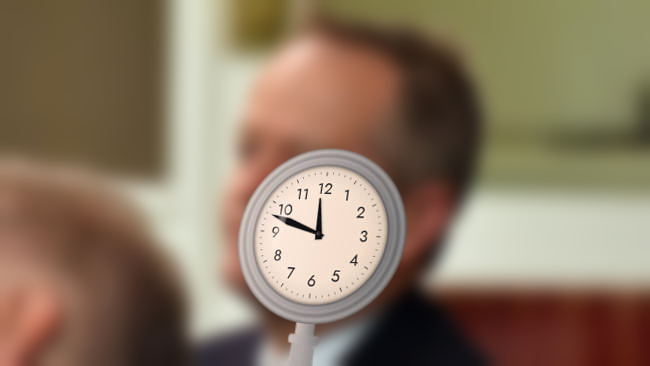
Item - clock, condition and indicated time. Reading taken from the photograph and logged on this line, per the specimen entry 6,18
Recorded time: 11,48
